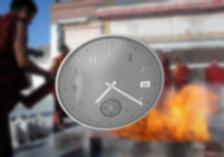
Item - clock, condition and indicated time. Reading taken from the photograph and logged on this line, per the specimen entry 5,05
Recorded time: 7,21
